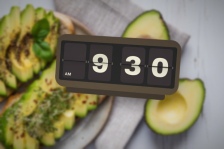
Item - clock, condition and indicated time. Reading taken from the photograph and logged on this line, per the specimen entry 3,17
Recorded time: 9,30
